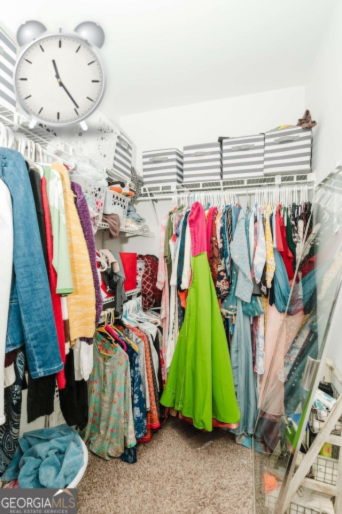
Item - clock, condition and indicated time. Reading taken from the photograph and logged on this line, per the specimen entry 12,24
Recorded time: 11,24
